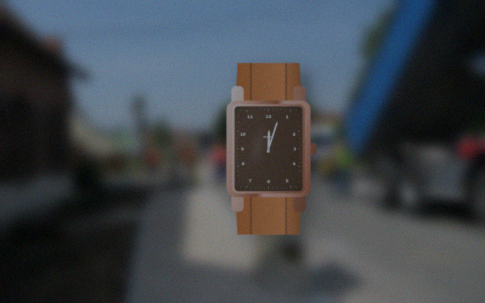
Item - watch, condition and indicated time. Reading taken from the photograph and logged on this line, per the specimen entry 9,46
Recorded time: 12,03
